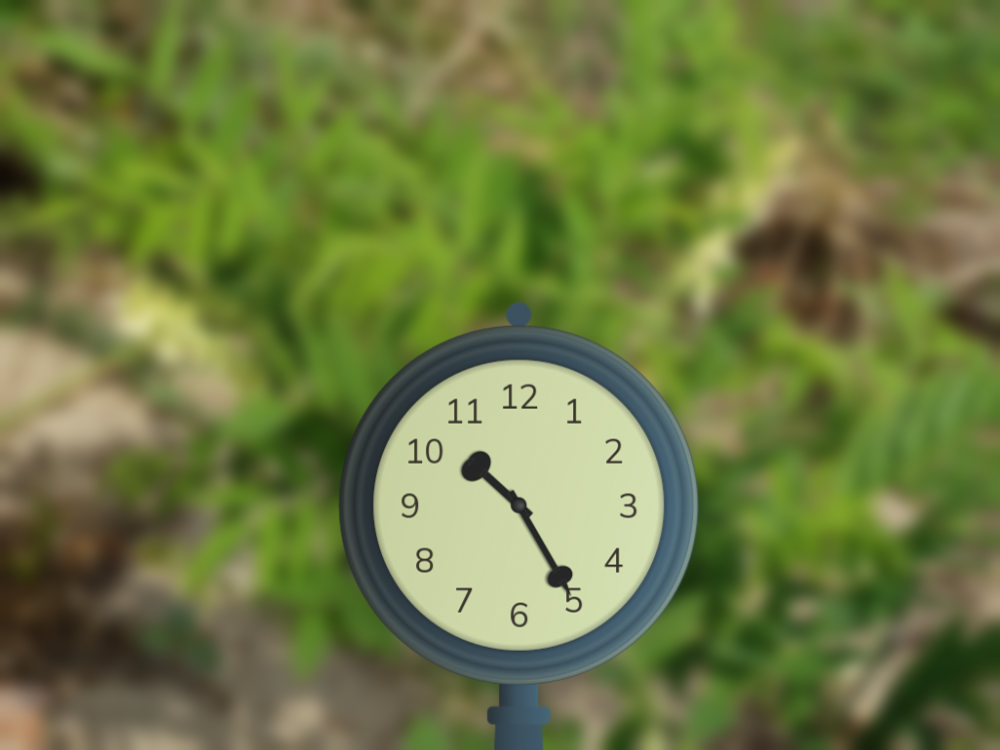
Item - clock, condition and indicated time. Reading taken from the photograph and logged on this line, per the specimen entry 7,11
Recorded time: 10,25
